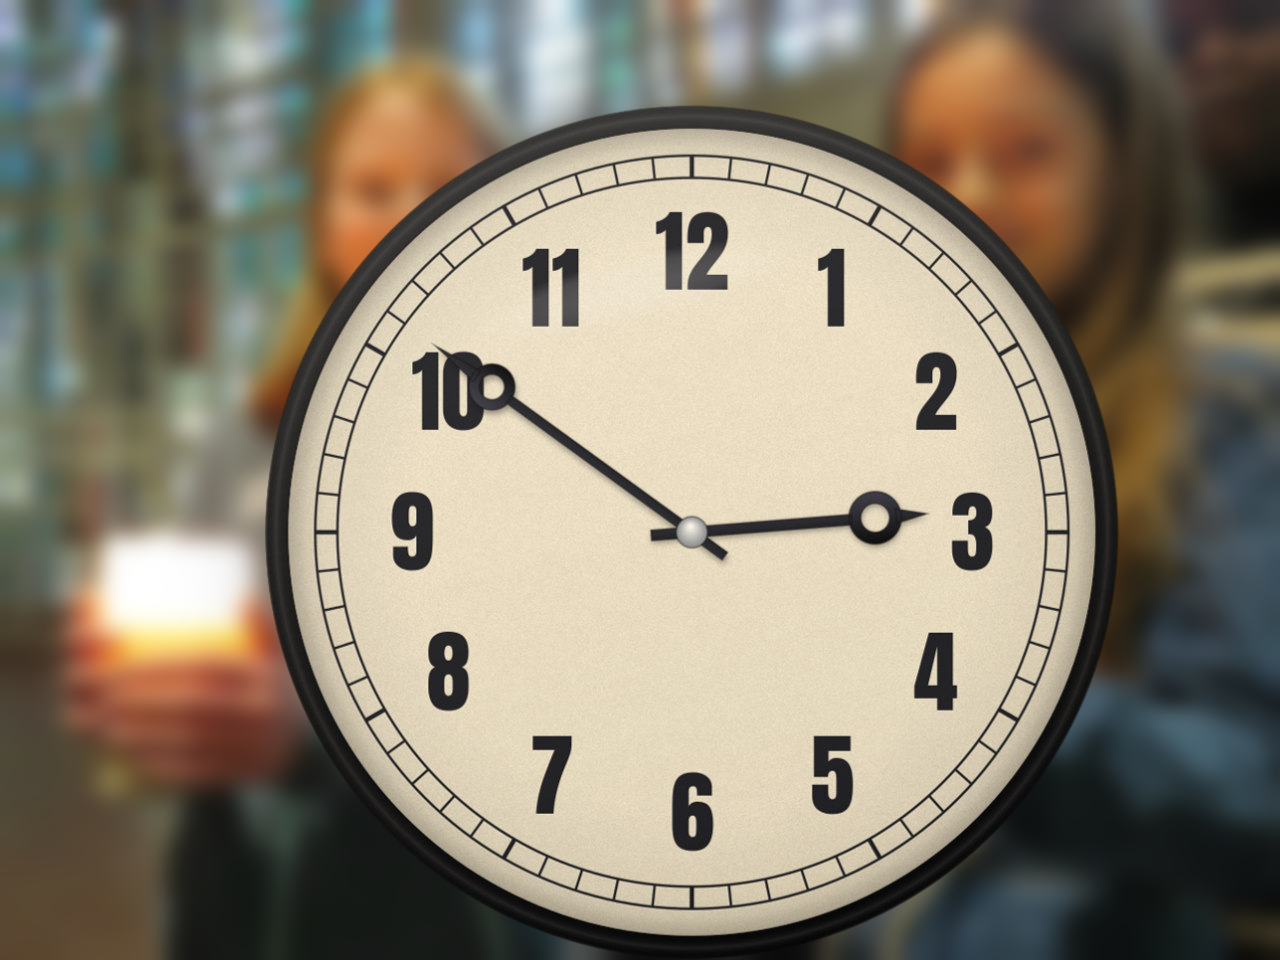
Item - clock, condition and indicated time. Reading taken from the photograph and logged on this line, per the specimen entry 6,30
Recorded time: 2,51
